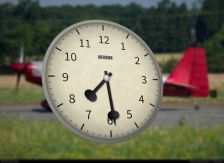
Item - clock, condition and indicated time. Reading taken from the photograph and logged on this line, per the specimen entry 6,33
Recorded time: 7,29
